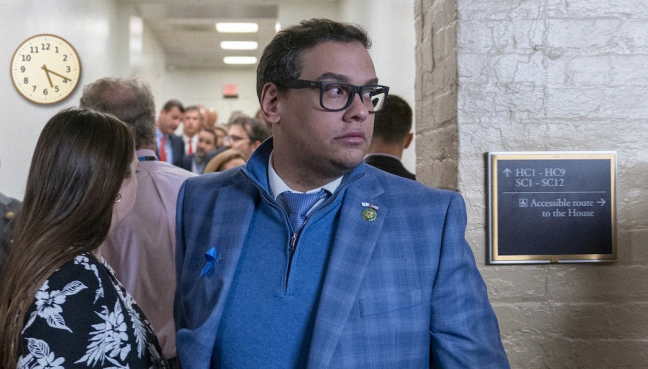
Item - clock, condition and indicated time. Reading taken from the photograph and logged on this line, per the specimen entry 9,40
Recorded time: 5,19
